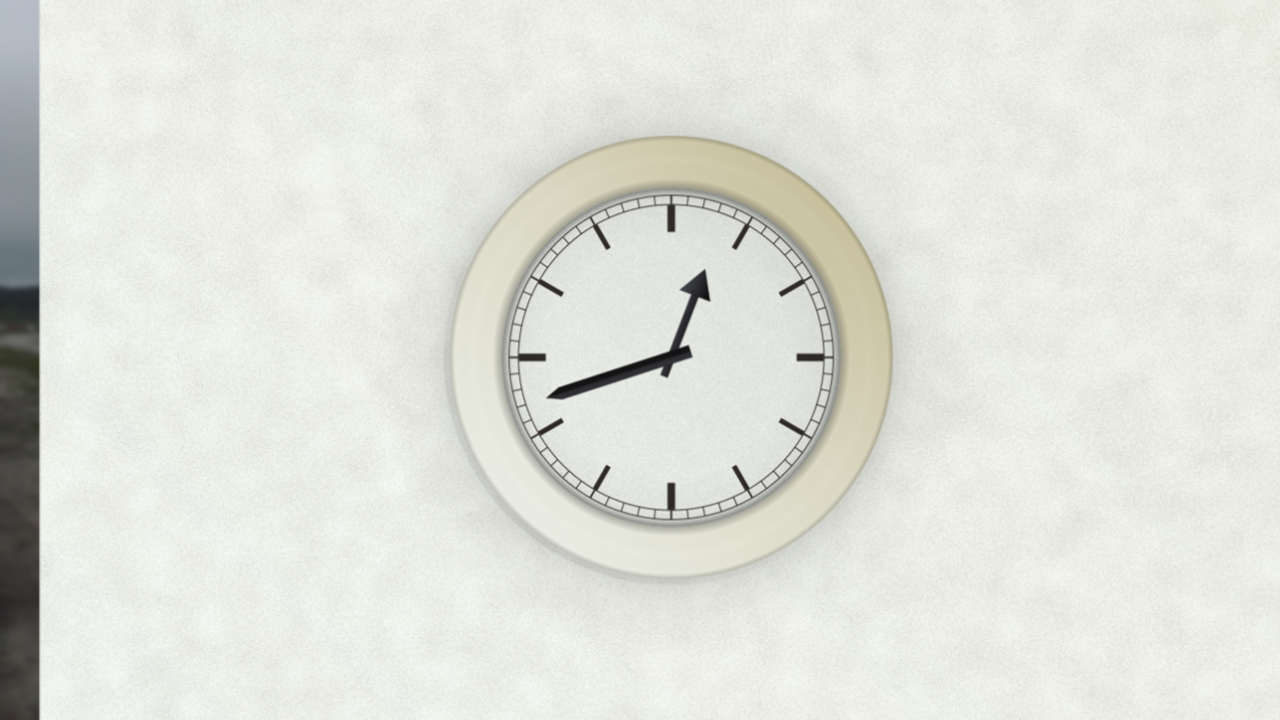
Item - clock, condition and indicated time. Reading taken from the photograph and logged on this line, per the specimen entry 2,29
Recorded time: 12,42
